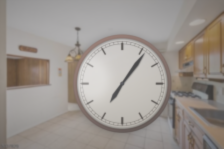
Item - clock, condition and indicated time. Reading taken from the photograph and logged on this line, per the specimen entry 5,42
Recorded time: 7,06
